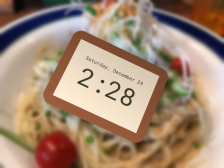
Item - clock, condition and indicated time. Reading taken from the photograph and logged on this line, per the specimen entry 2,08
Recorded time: 2,28
